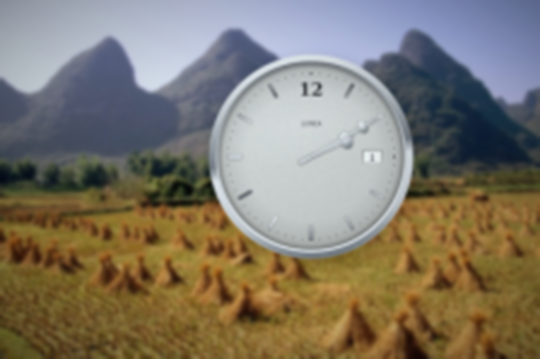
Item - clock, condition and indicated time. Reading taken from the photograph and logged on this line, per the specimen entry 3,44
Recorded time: 2,10
